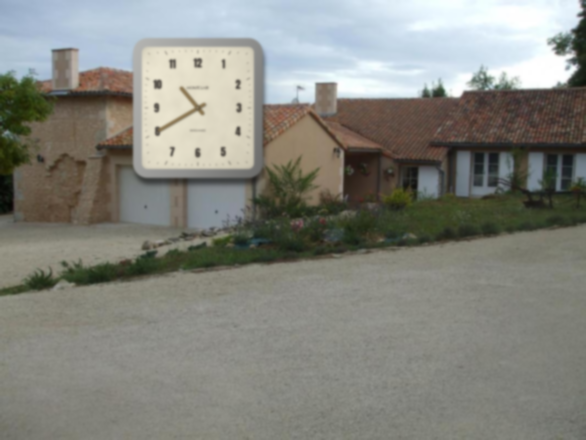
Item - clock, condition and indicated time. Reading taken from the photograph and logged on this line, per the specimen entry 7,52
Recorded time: 10,40
